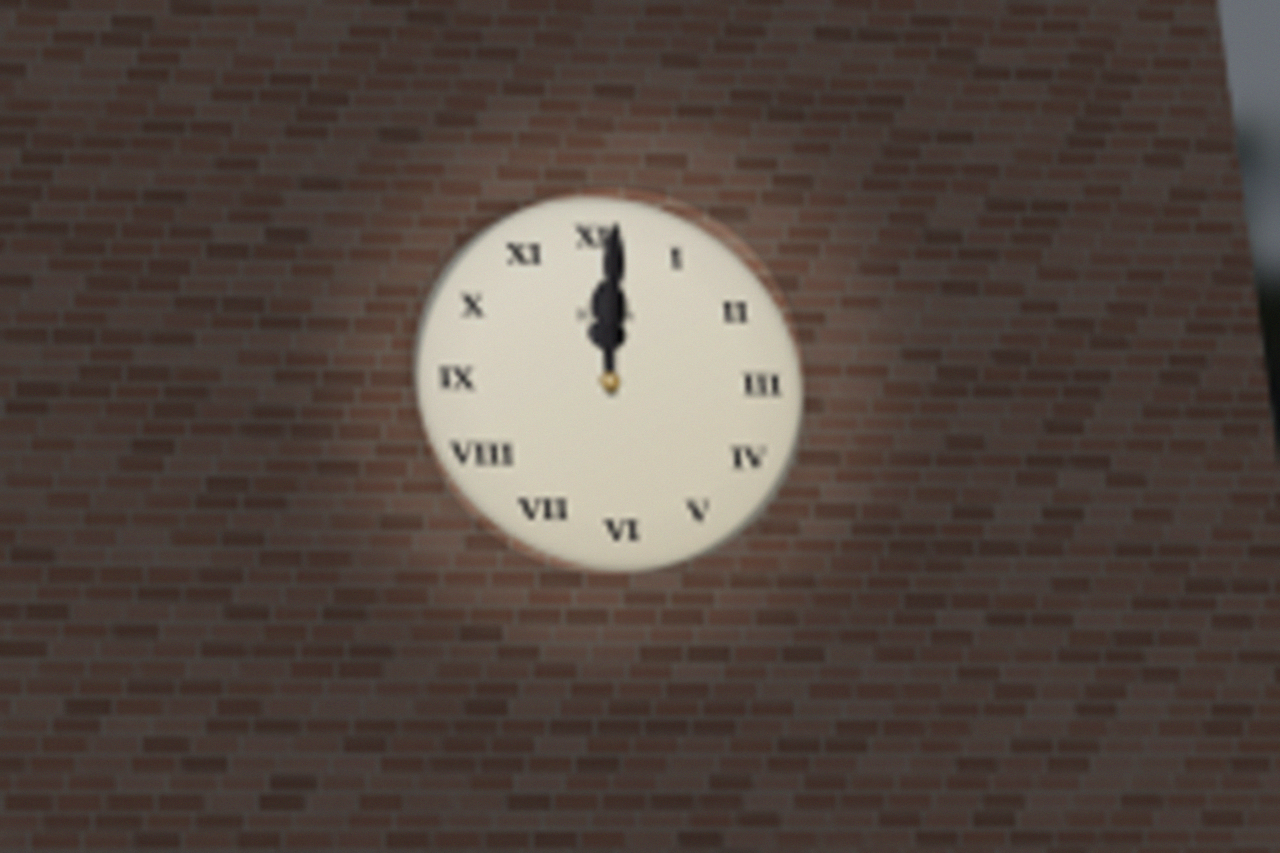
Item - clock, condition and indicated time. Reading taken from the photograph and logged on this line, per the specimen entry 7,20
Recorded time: 12,01
